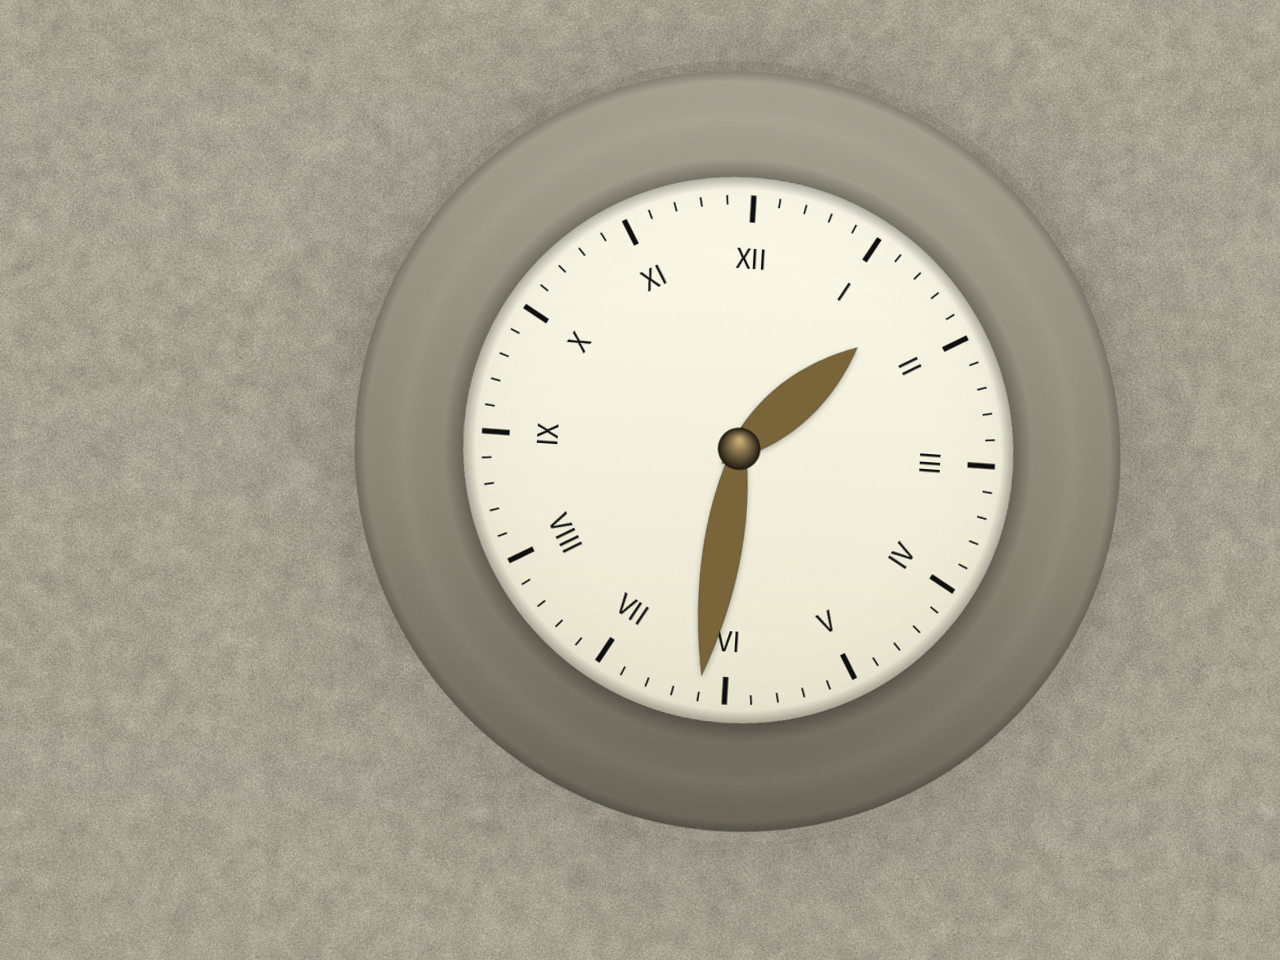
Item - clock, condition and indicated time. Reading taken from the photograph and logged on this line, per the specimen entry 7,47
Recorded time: 1,31
